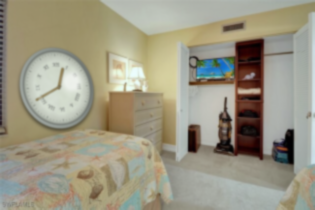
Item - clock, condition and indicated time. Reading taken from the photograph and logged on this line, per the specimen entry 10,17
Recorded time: 12,41
